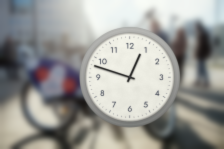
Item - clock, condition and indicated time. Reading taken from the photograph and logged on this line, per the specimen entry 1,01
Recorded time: 12,48
